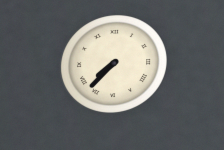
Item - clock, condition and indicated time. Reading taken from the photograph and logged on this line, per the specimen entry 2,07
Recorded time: 7,37
